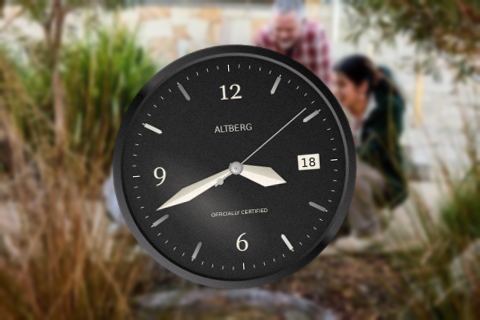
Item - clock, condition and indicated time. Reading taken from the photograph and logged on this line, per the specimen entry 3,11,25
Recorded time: 3,41,09
